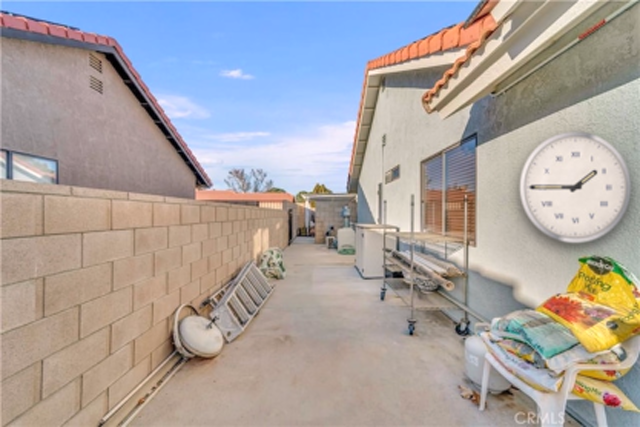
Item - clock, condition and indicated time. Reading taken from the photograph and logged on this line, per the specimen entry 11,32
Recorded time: 1,45
